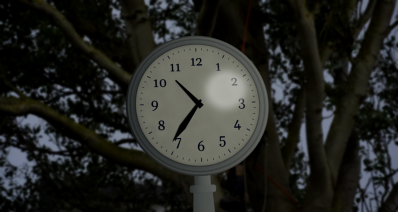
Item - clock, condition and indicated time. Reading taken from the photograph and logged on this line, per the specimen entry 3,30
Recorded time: 10,36
